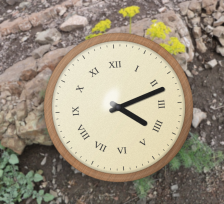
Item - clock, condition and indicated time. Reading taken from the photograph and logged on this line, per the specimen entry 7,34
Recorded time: 4,12
